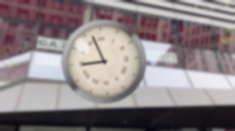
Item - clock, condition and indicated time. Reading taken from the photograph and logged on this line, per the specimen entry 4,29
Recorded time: 8,57
